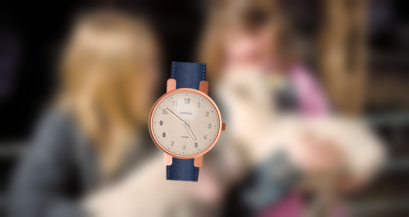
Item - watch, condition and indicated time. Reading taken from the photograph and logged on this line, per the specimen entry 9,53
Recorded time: 4,51
